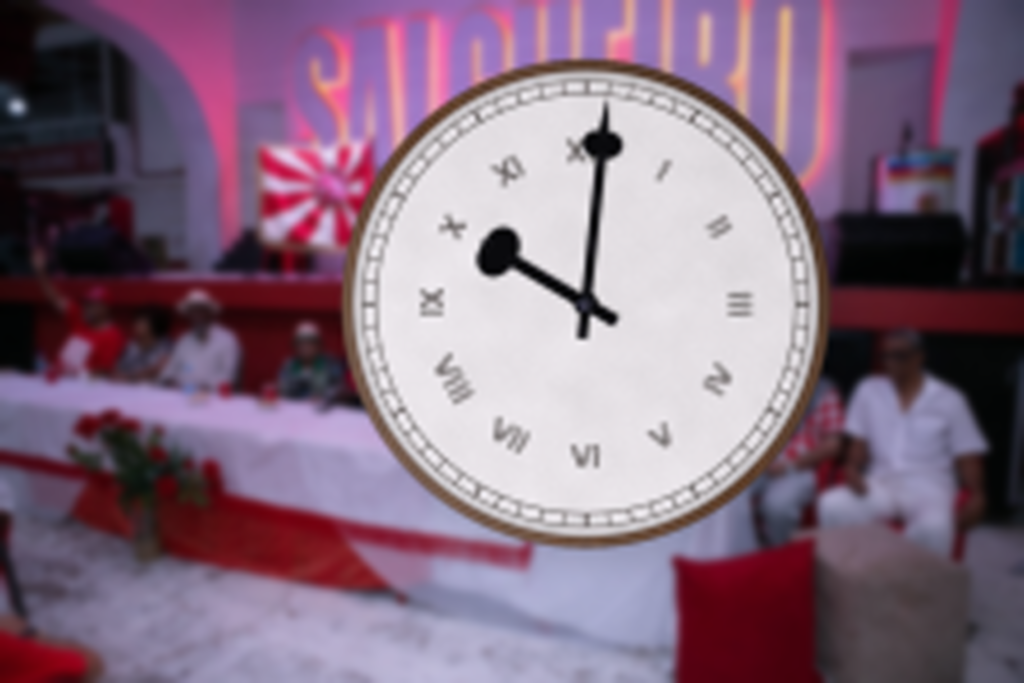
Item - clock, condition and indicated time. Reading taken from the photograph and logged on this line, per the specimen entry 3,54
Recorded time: 10,01
